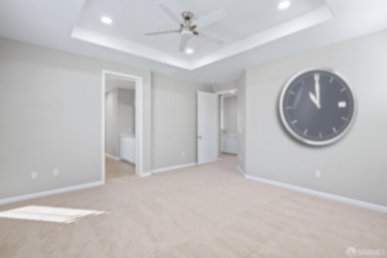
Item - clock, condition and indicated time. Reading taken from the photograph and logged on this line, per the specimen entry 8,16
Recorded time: 11,00
